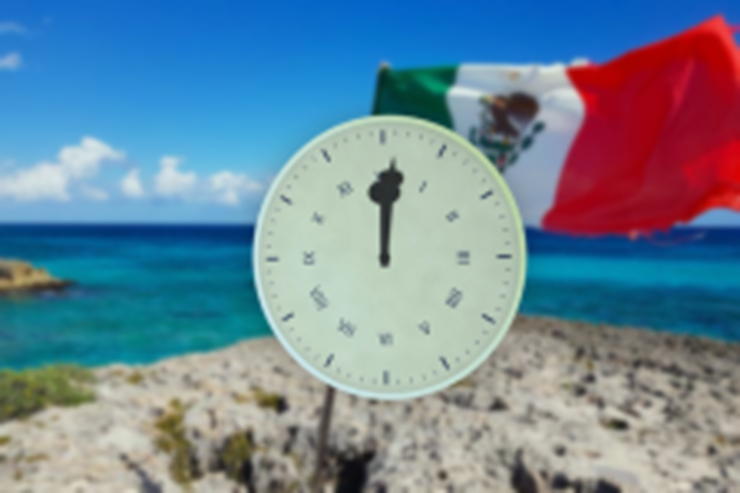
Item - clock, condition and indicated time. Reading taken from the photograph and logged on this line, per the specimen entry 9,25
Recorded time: 12,01
